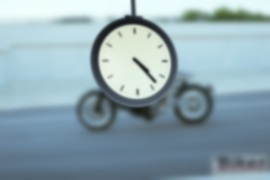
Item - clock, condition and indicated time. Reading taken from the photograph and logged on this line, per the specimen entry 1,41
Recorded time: 4,23
